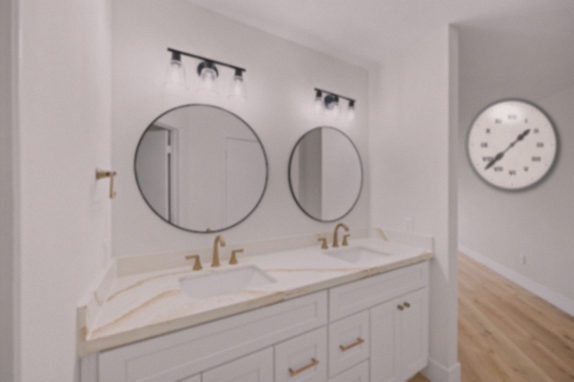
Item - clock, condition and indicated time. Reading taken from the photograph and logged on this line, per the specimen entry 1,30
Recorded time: 1,38
